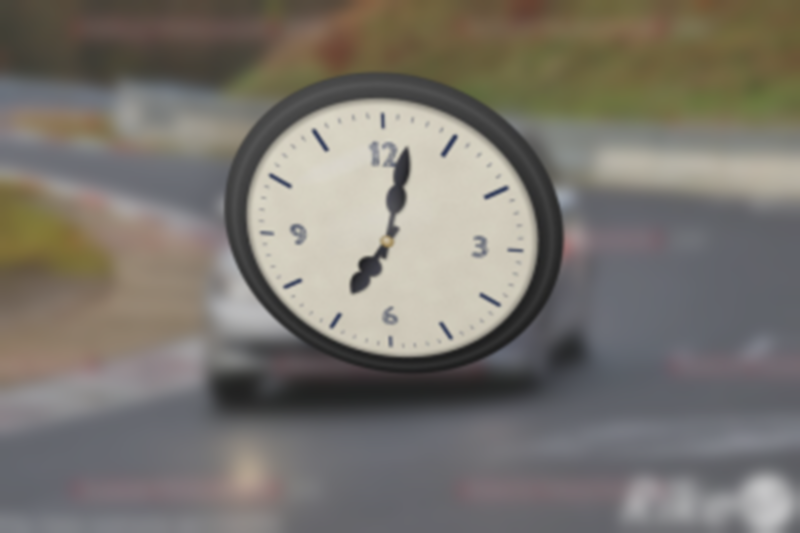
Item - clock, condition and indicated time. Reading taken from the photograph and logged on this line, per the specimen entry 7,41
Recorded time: 7,02
